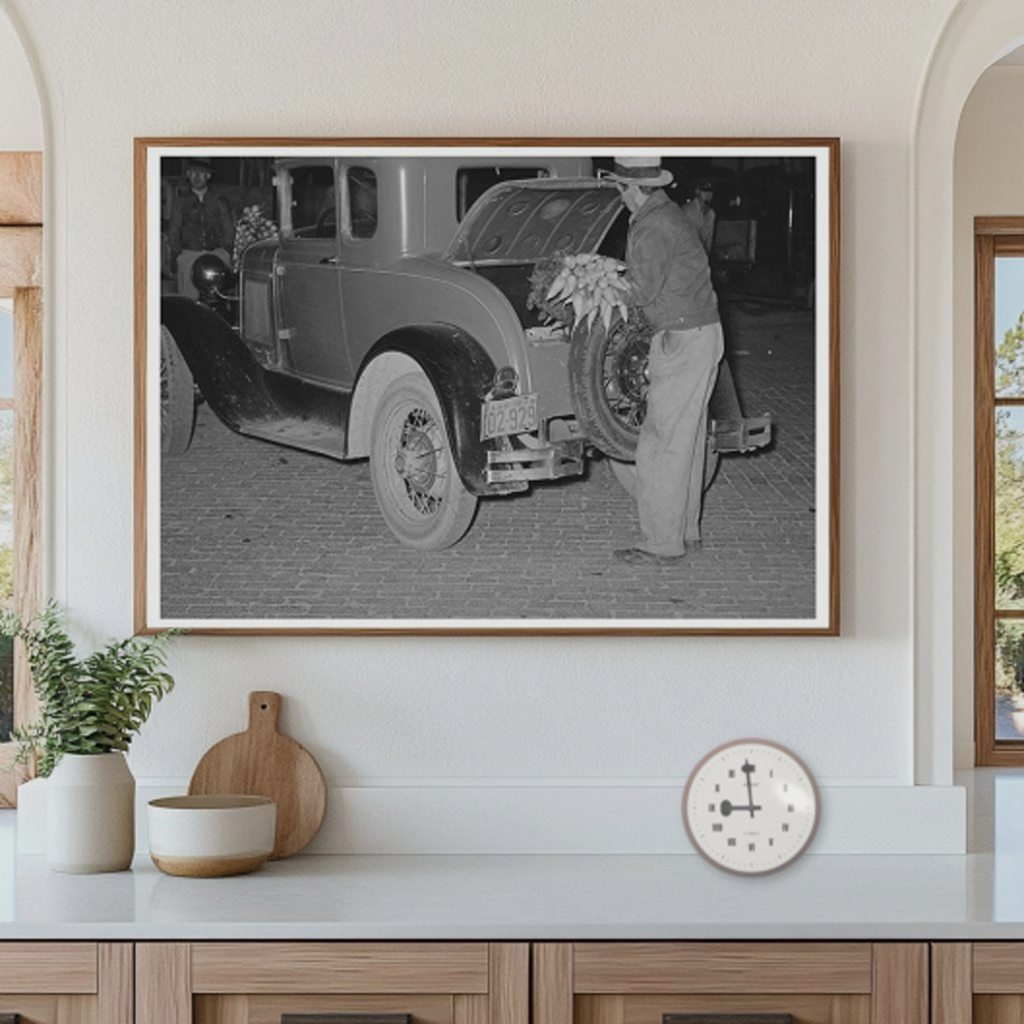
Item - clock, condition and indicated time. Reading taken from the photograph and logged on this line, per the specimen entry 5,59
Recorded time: 8,59
